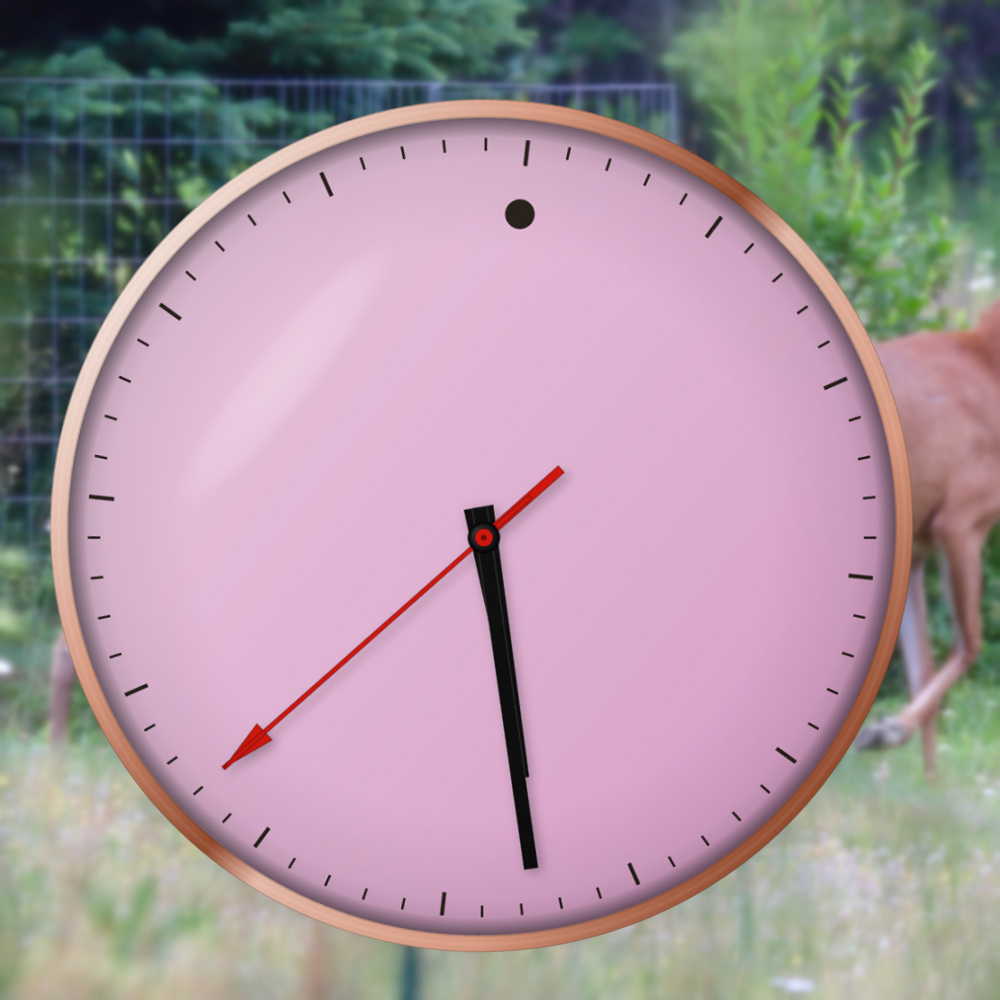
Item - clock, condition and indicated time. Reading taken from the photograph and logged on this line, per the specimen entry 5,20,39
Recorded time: 5,27,37
